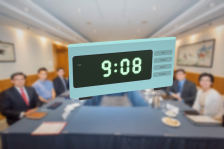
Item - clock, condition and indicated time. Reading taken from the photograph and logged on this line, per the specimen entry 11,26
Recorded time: 9,08
